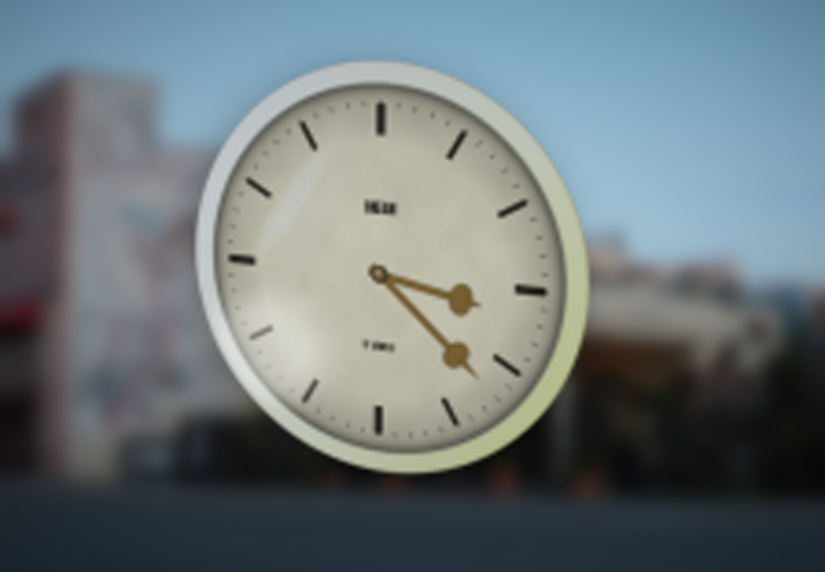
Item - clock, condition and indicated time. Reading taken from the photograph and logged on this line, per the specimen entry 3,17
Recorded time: 3,22
